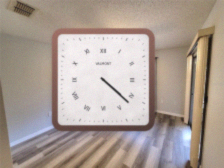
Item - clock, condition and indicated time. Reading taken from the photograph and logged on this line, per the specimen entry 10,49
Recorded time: 4,22
